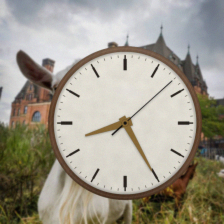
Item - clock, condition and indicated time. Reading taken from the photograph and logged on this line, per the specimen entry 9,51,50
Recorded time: 8,25,08
